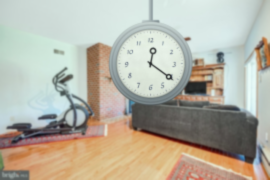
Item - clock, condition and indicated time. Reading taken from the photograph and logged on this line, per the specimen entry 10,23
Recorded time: 12,21
